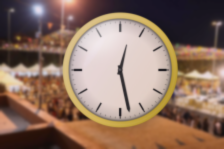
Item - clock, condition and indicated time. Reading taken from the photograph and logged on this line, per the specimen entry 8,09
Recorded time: 12,28
